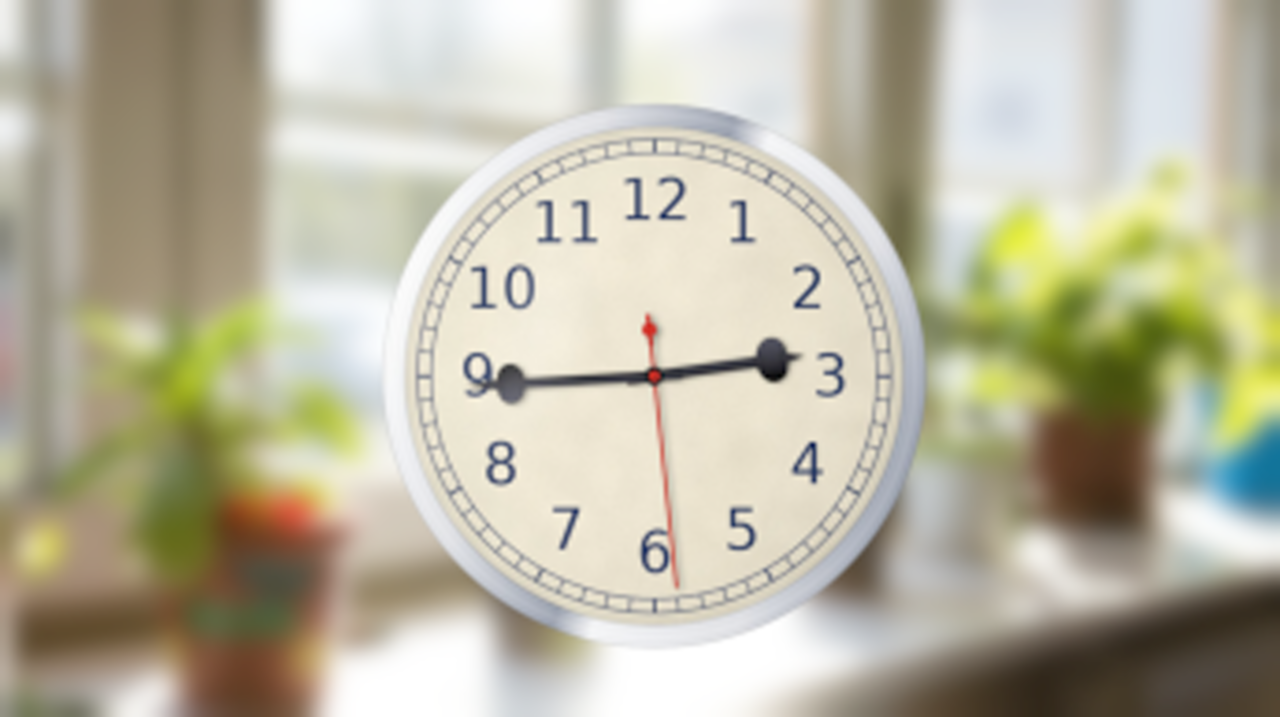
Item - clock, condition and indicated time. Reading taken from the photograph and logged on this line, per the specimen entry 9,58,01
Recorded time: 2,44,29
